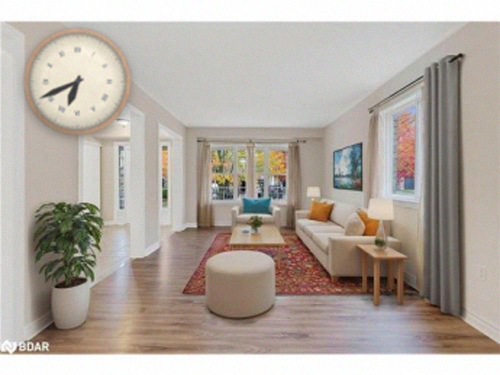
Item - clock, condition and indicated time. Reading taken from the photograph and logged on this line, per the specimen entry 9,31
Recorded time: 6,41
